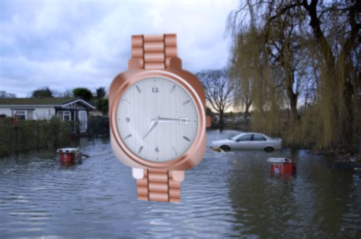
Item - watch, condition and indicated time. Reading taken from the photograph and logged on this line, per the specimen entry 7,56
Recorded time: 7,15
